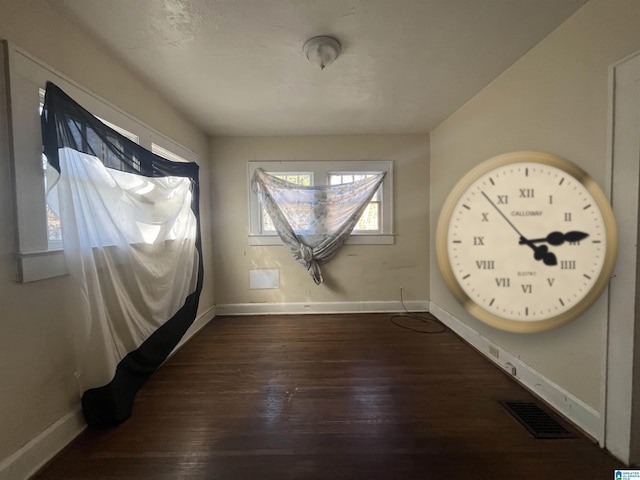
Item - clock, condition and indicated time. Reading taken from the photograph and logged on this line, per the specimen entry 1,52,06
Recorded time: 4,13,53
